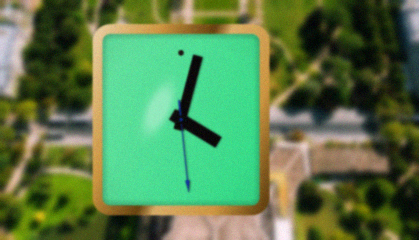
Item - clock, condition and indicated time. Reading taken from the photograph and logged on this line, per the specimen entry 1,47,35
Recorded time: 4,02,29
